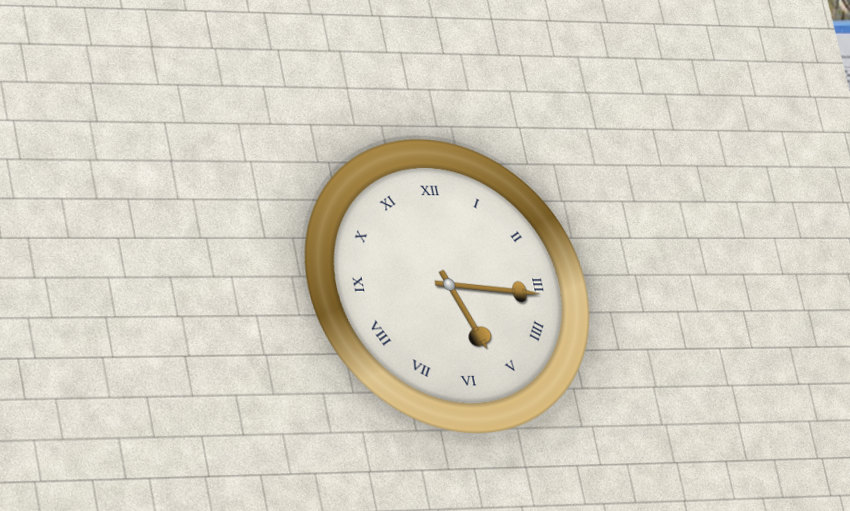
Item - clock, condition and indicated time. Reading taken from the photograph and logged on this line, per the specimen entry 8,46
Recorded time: 5,16
